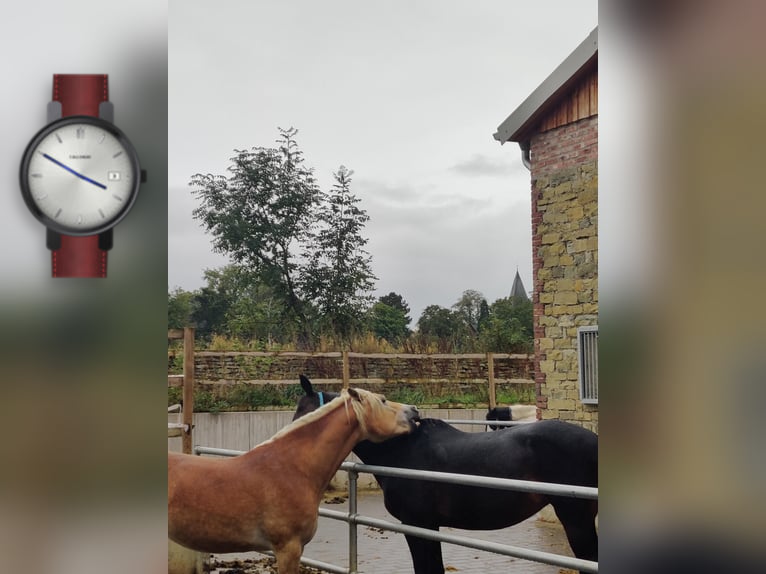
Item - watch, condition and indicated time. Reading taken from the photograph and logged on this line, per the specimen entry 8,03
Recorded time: 3,50
